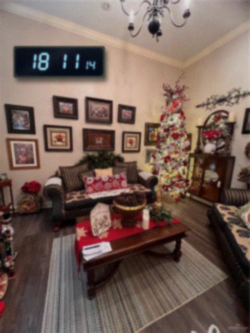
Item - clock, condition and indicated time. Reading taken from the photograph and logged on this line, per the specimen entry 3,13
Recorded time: 18,11
